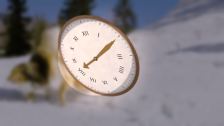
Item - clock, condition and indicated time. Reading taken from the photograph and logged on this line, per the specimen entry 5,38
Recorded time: 8,10
